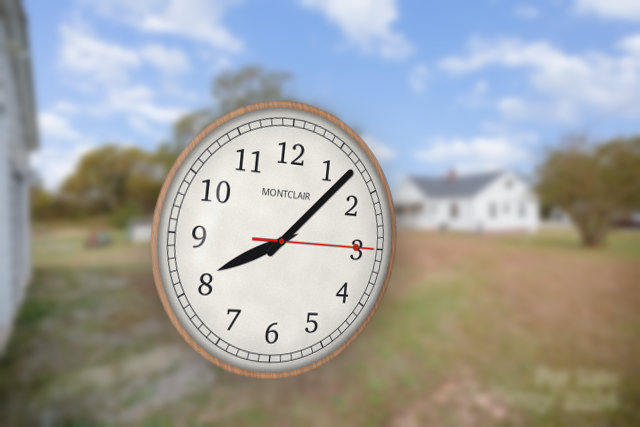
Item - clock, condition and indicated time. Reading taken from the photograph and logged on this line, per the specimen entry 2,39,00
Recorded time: 8,07,15
